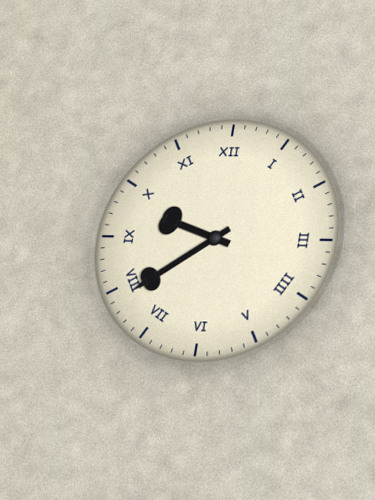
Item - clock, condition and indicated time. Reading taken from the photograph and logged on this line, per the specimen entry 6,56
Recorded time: 9,39
